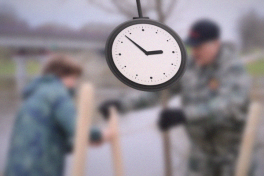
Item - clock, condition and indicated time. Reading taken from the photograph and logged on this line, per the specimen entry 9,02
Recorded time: 2,53
